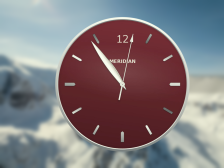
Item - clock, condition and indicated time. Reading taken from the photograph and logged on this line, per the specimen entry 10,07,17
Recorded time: 10,54,02
